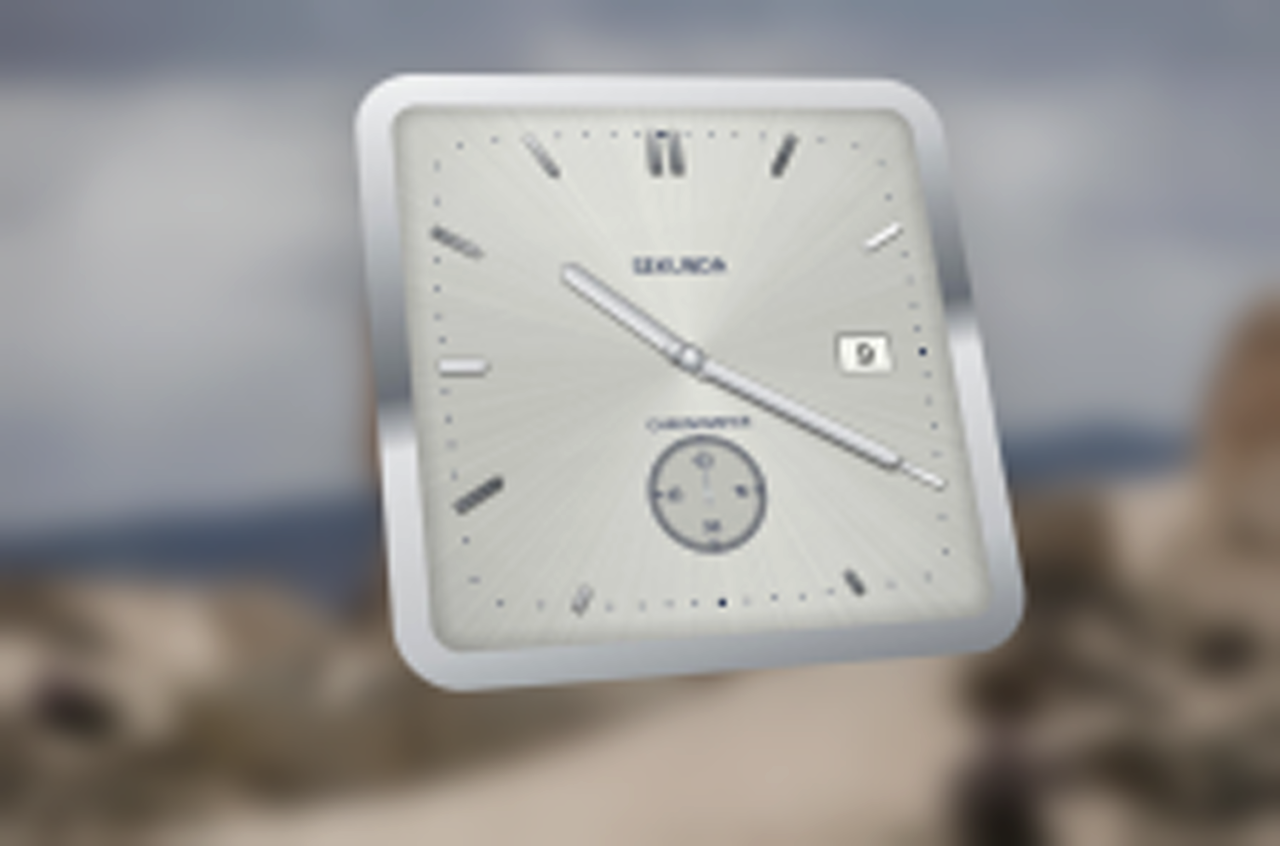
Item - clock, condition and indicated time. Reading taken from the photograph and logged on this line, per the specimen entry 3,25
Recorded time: 10,20
